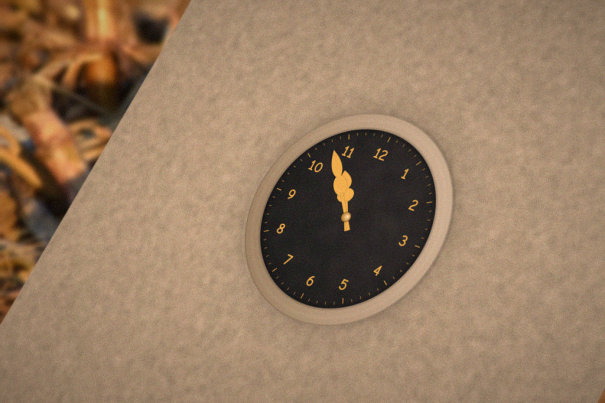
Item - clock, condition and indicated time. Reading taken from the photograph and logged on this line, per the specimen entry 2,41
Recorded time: 10,53
